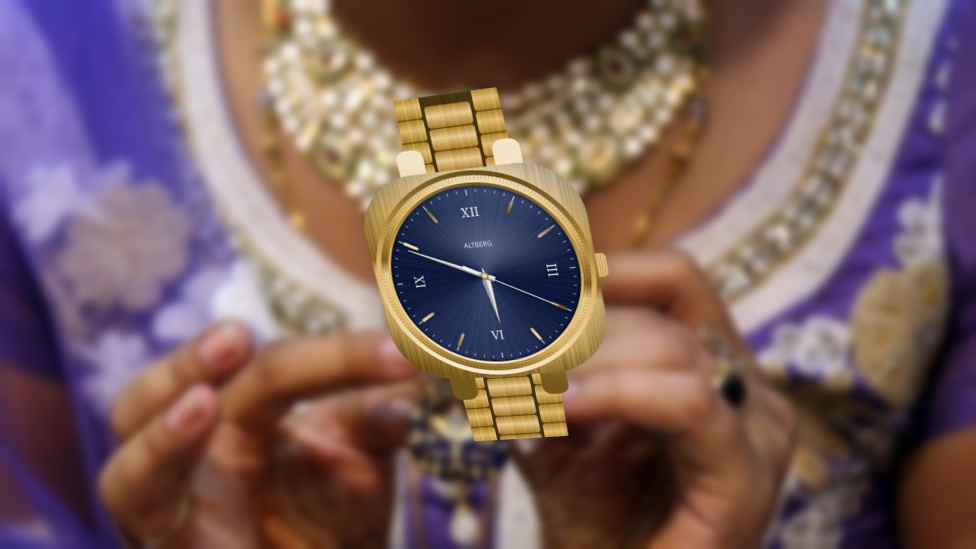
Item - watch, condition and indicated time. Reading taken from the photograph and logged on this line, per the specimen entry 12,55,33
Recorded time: 5,49,20
